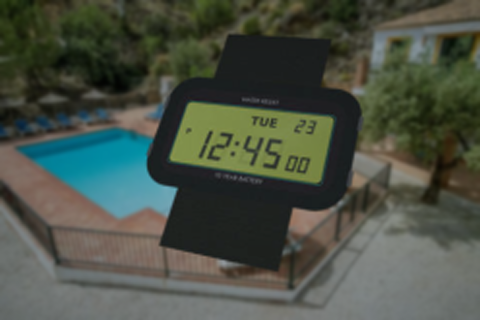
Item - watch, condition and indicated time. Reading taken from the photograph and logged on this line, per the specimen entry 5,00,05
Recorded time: 12,45,00
